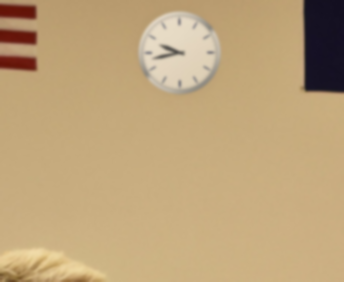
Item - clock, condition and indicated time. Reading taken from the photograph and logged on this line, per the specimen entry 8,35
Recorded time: 9,43
